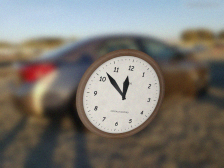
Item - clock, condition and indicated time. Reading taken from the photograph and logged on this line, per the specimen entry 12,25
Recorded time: 11,52
